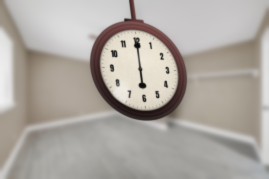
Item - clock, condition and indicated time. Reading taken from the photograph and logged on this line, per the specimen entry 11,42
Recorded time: 6,00
